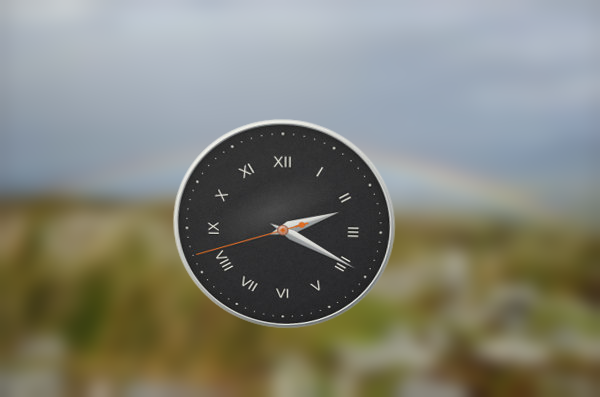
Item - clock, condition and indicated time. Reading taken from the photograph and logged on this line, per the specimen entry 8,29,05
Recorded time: 2,19,42
